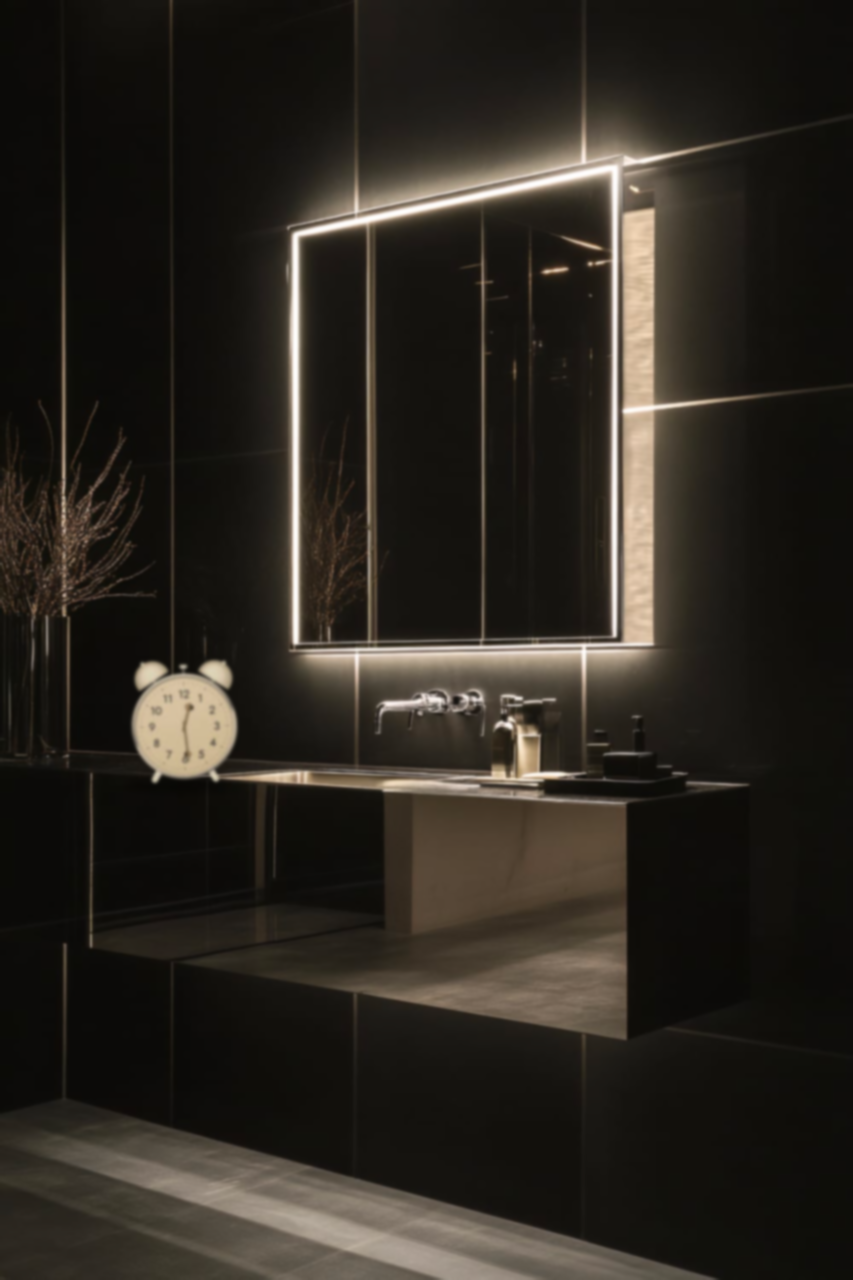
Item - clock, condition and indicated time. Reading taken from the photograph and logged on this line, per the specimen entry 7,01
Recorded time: 12,29
